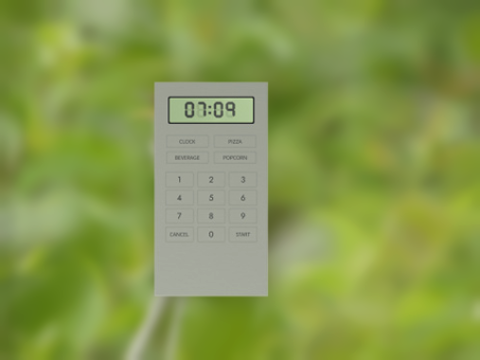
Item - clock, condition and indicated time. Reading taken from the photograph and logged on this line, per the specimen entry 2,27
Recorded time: 7,09
